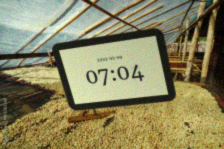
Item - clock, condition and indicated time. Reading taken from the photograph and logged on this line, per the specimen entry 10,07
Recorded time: 7,04
